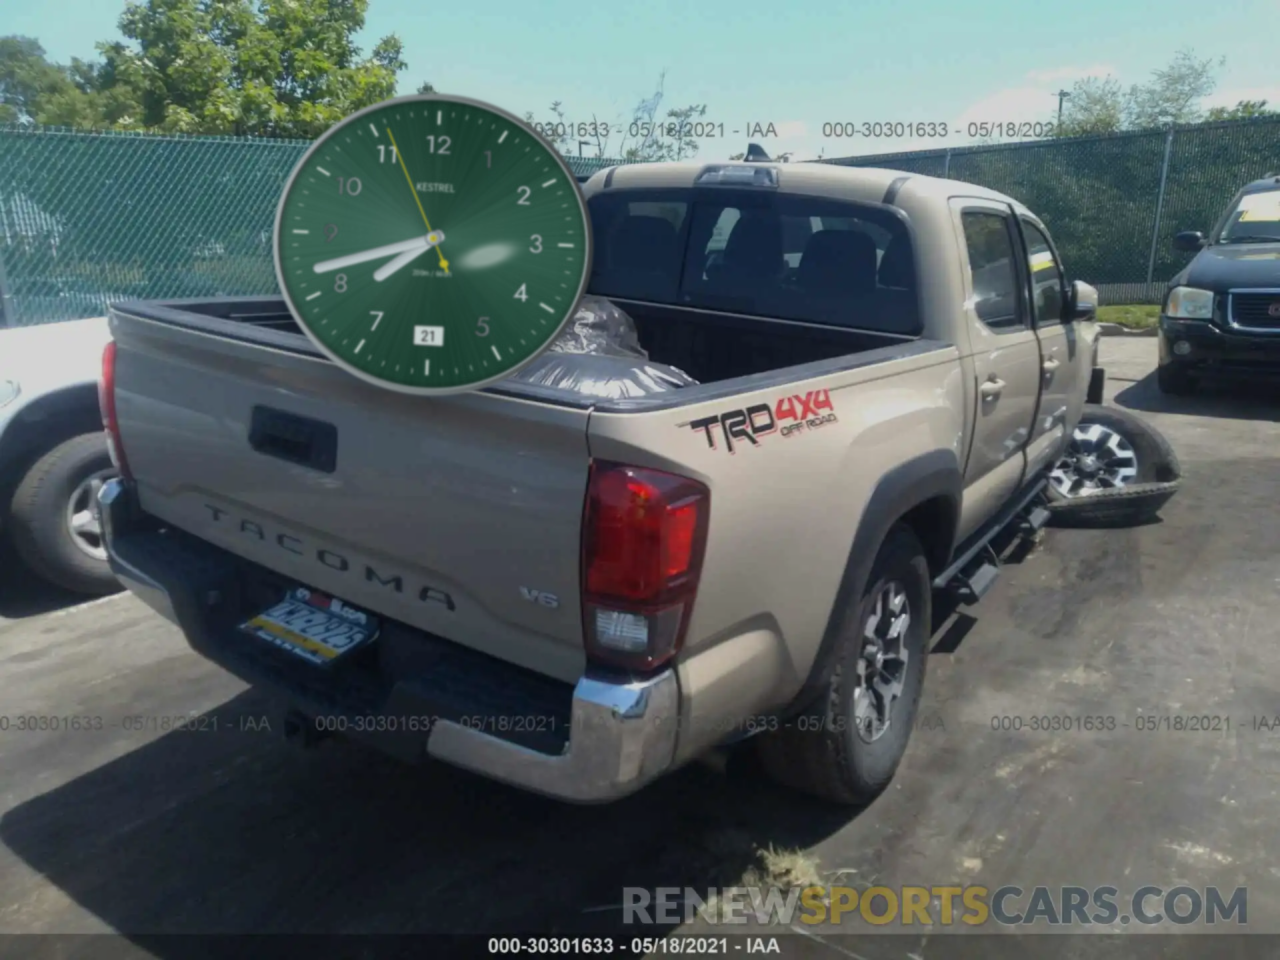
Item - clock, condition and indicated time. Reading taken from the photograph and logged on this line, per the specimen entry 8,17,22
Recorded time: 7,41,56
